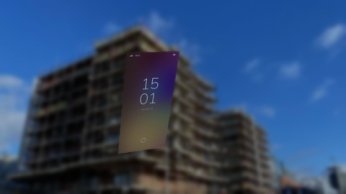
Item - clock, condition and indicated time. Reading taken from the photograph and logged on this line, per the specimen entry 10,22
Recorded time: 15,01
